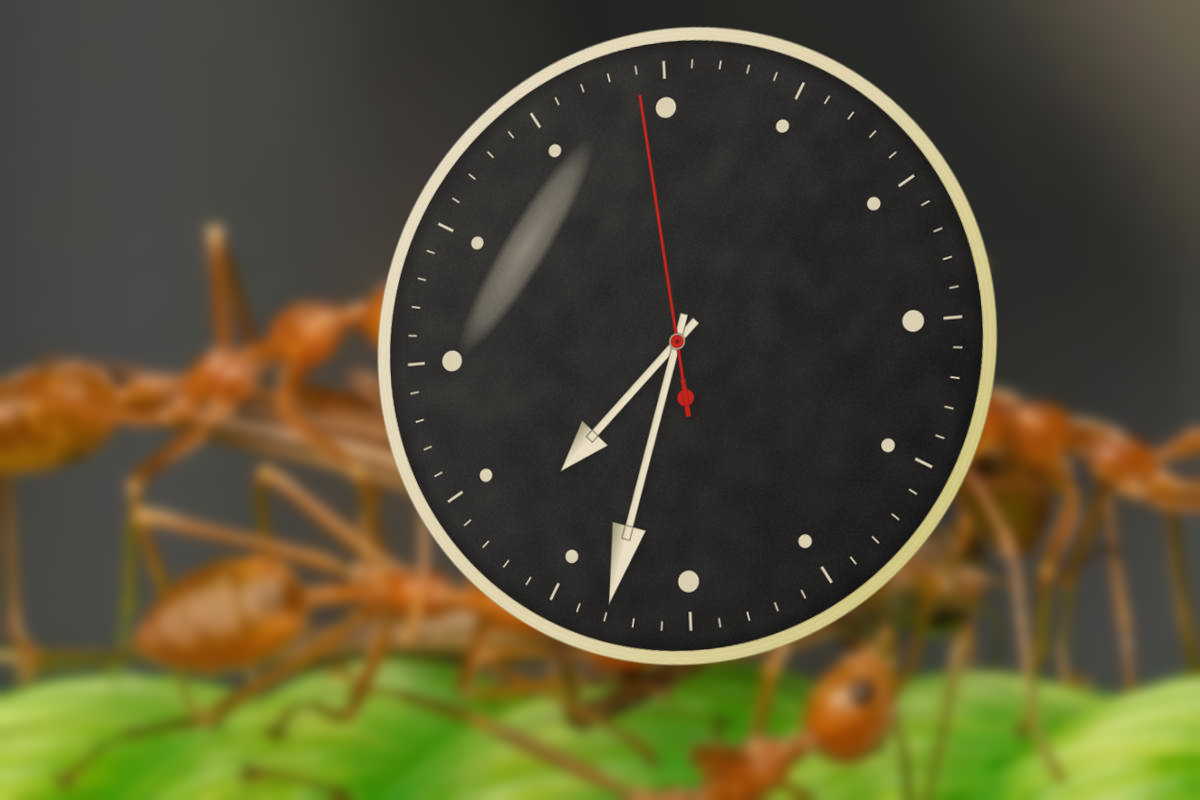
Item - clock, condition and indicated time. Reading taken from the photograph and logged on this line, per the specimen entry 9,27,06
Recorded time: 7,32,59
